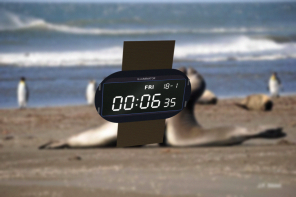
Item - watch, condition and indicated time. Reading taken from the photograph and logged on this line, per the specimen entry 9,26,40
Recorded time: 0,06,35
